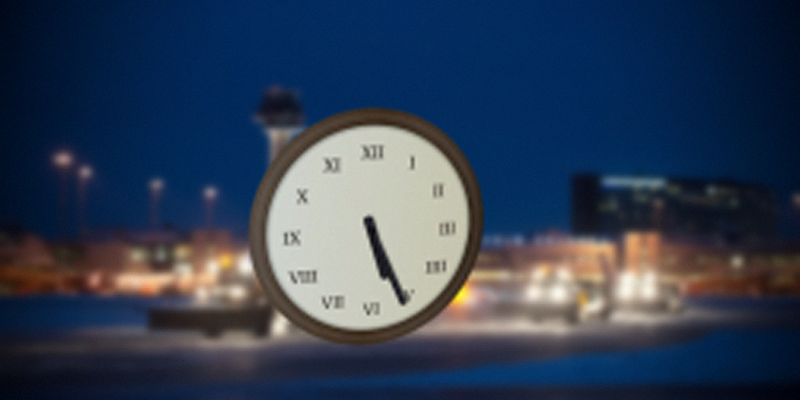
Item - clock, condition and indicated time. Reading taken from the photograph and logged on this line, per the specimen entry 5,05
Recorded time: 5,26
